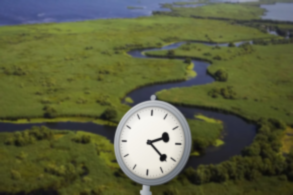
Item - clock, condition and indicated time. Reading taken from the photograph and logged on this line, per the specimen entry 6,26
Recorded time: 2,22
